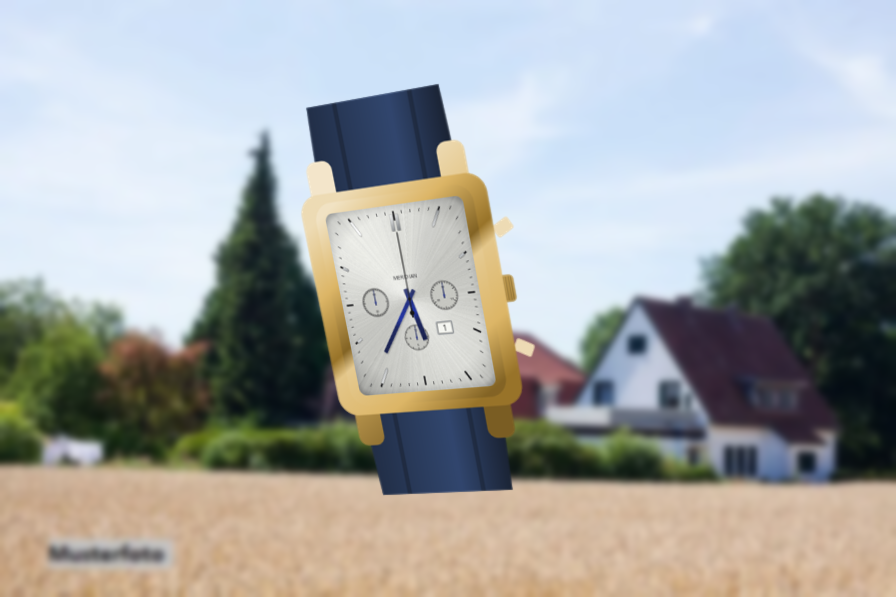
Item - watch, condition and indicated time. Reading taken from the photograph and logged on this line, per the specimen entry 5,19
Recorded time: 5,36
